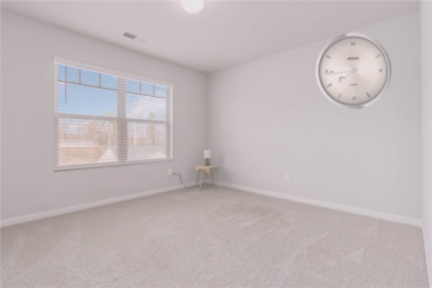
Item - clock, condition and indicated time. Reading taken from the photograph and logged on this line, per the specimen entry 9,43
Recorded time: 7,44
